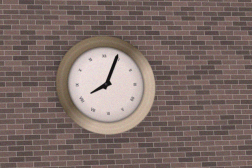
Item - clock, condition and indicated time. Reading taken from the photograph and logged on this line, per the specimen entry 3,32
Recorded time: 8,04
